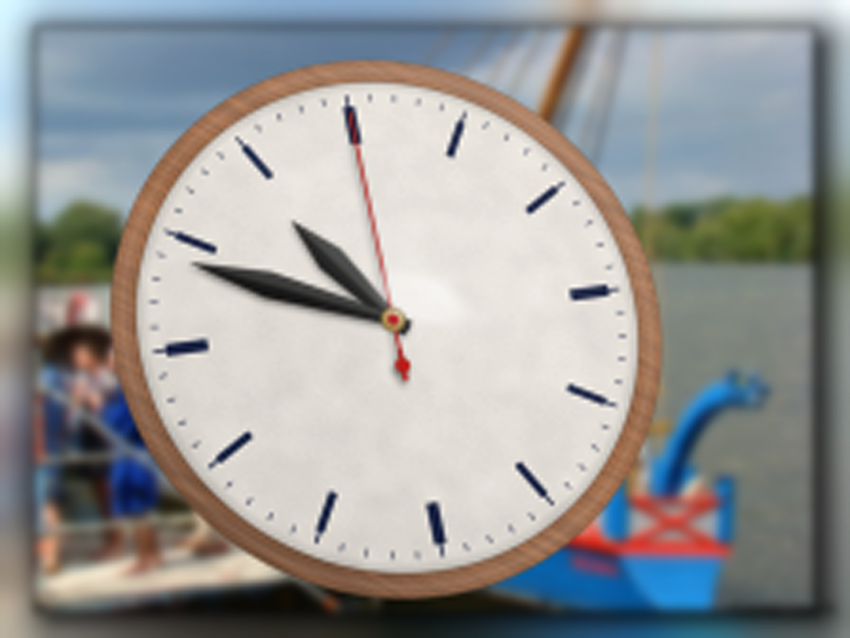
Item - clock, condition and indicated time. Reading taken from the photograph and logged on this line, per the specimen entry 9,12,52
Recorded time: 10,49,00
